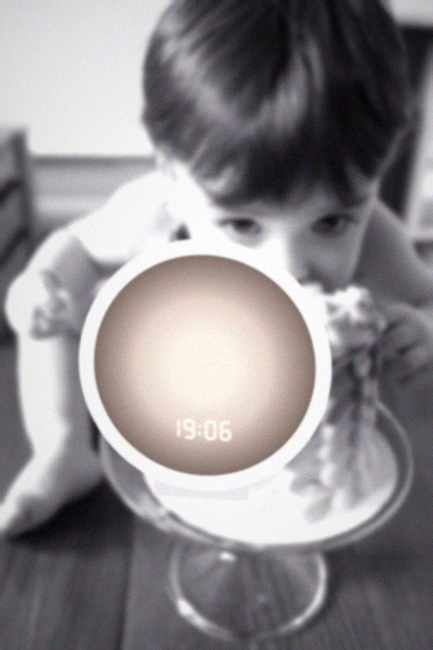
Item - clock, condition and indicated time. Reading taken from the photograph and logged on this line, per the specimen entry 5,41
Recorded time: 19,06
